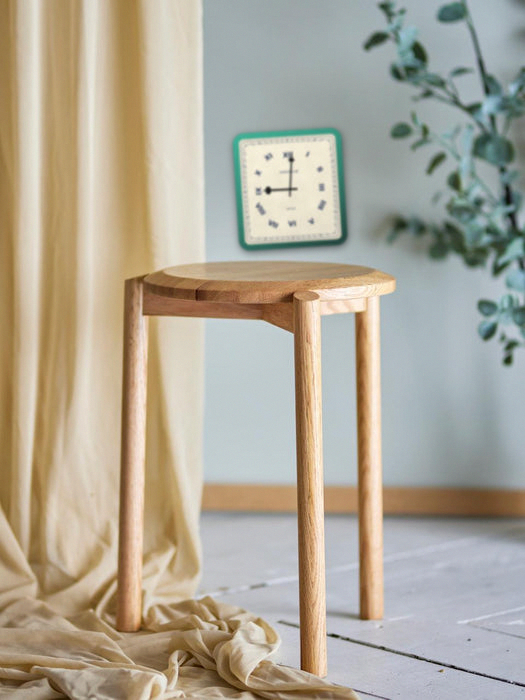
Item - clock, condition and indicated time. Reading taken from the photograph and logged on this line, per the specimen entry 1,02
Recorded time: 9,01
